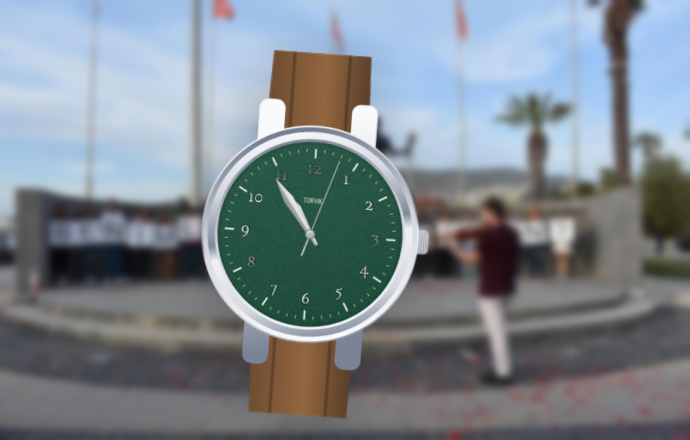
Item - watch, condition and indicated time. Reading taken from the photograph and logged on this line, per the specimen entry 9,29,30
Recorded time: 10,54,03
